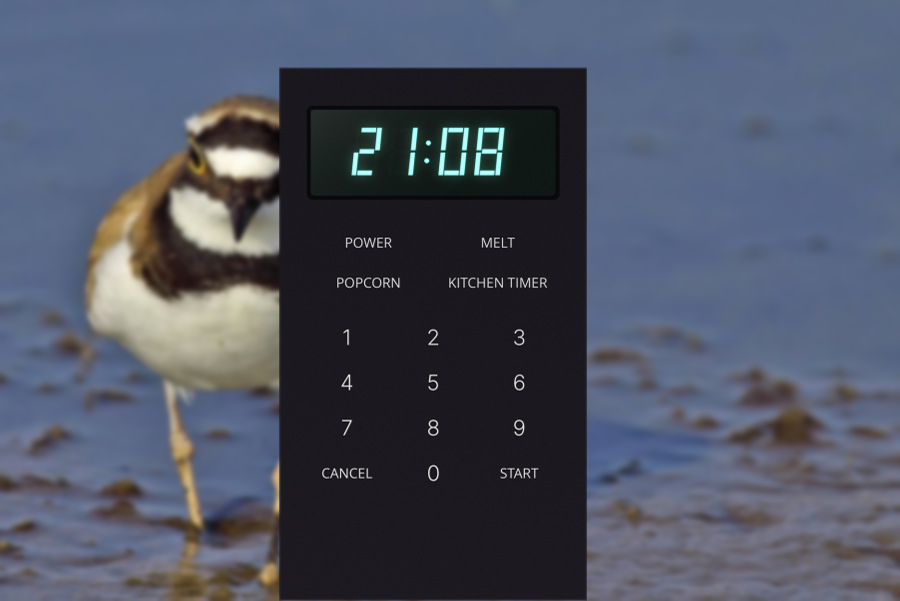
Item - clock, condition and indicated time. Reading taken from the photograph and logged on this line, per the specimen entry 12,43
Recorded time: 21,08
